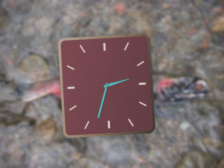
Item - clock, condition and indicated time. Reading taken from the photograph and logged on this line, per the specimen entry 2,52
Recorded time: 2,33
